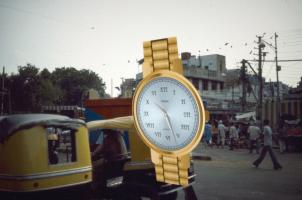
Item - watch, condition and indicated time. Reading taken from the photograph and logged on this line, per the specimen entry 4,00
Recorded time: 10,27
